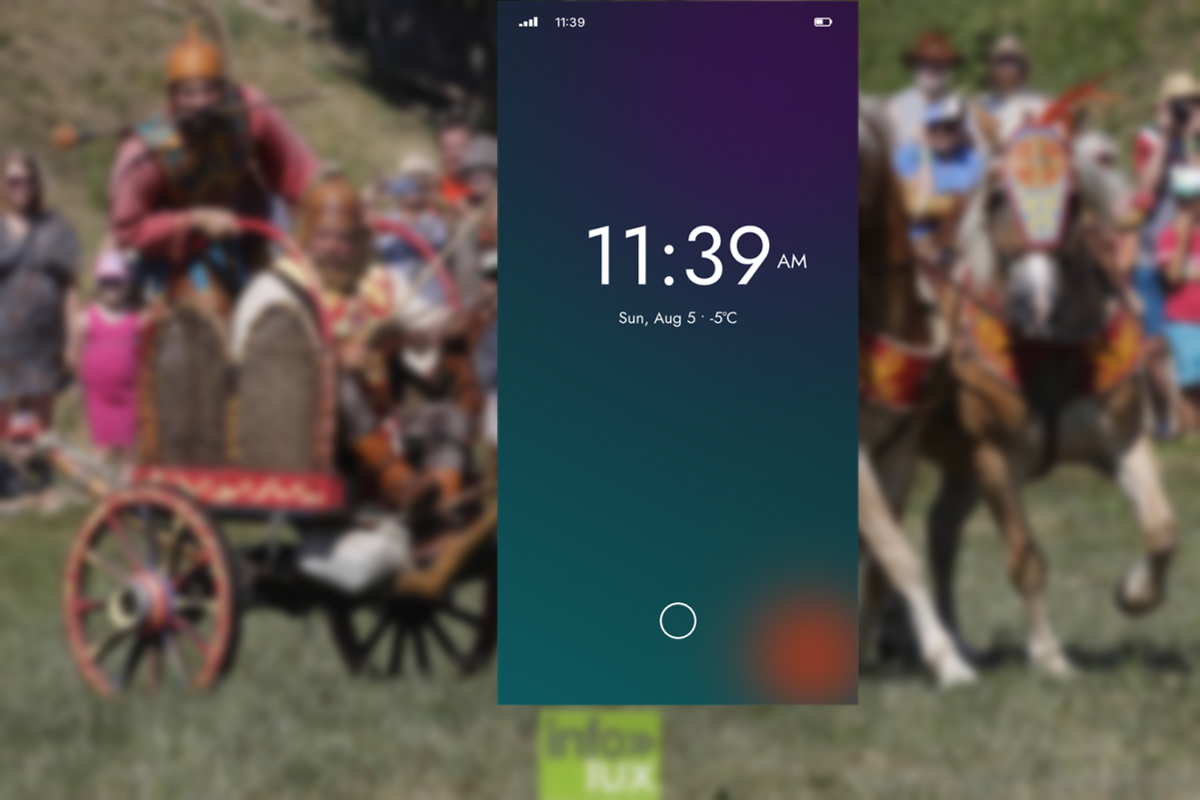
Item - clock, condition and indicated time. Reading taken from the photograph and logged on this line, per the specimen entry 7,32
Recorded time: 11,39
